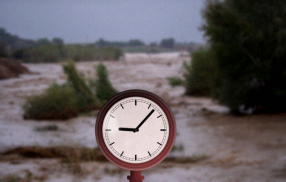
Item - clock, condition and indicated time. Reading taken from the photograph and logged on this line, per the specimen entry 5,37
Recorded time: 9,07
